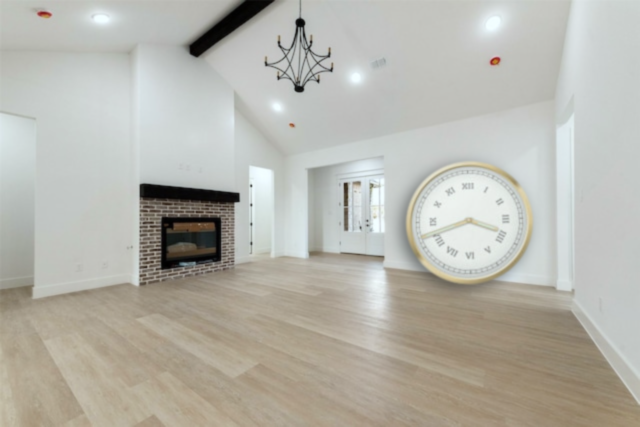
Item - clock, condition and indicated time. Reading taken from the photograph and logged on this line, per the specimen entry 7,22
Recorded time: 3,42
